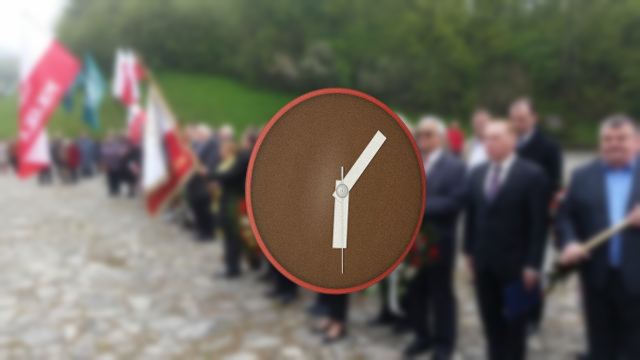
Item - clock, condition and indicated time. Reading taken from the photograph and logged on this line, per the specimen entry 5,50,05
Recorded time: 6,06,30
